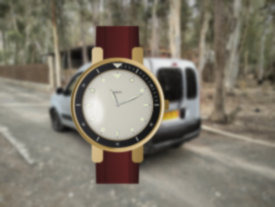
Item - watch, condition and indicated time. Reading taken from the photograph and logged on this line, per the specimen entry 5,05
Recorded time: 11,11
